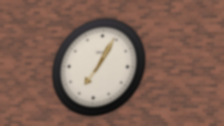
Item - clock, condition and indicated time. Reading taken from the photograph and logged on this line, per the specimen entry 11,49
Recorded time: 7,04
